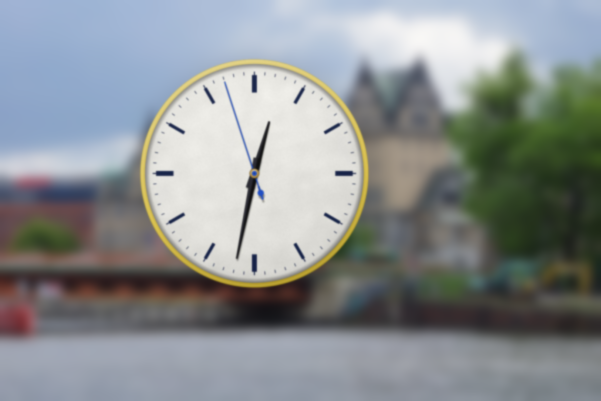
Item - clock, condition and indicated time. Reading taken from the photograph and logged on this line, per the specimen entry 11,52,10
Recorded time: 12,31,57
